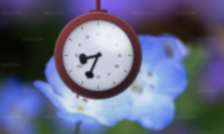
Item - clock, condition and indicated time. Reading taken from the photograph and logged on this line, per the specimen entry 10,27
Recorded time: 8,34
